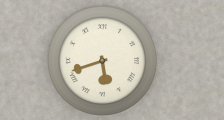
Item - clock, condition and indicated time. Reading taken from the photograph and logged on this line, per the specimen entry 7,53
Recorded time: 5,42
